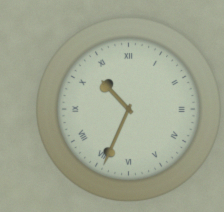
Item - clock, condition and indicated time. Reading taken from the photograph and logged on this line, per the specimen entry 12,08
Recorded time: 10,34
